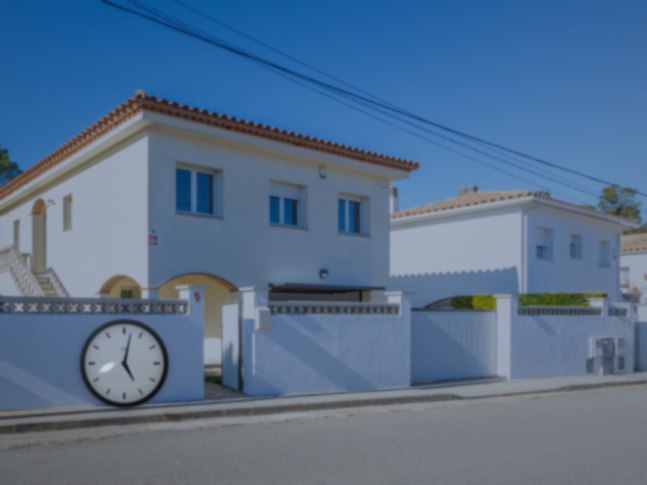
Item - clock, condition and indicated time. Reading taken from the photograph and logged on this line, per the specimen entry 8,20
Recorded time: 5,02
